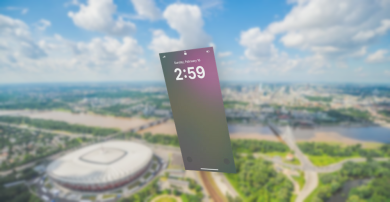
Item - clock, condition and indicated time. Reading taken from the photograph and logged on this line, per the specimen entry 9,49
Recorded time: 2,59
